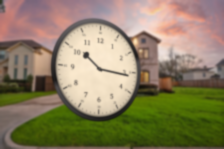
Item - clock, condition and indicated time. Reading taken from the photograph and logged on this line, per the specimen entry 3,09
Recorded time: 10,16
